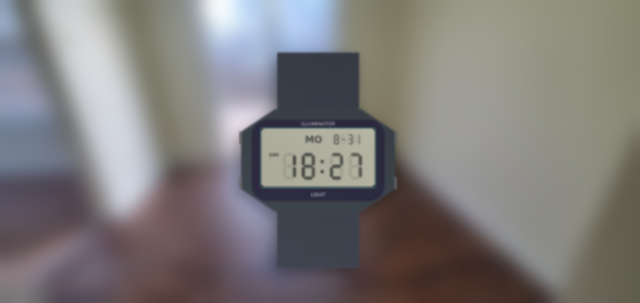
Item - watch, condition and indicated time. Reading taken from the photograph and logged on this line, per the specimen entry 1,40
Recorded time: 18,27
